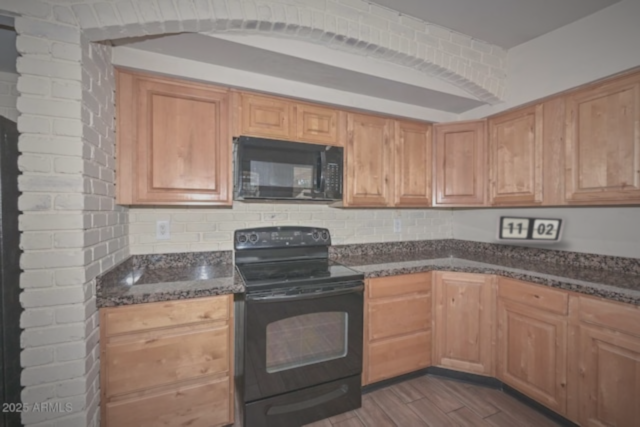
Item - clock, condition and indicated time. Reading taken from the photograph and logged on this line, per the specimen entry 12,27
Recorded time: 11,02
